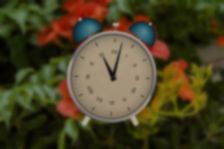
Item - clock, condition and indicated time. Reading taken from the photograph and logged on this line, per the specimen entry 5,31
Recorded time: 11,02
